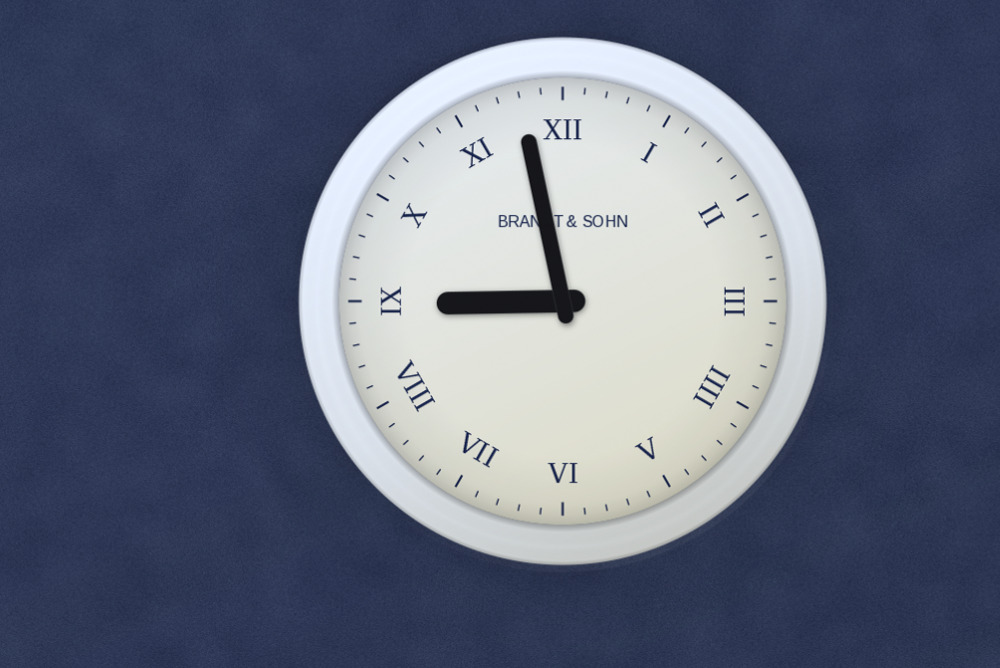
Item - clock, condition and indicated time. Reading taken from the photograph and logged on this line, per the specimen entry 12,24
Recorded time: 8,58
